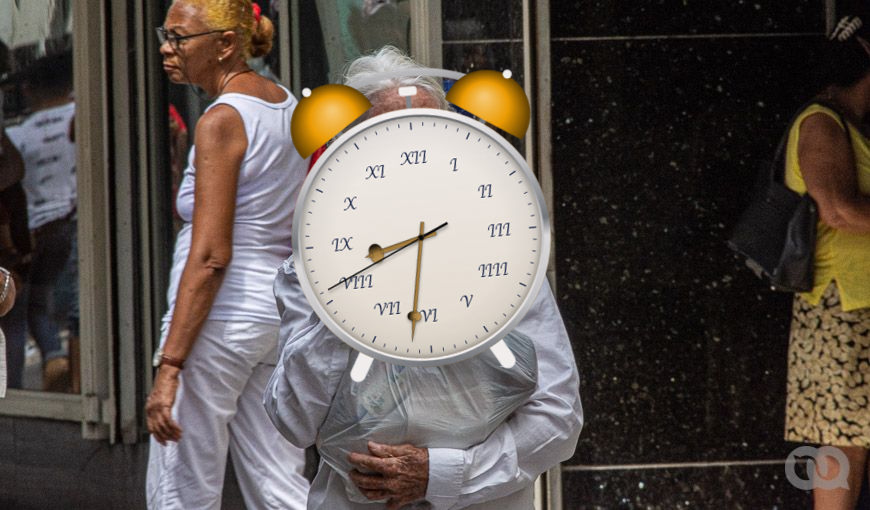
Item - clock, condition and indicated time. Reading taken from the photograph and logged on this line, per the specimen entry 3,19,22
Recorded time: 8,31,41
